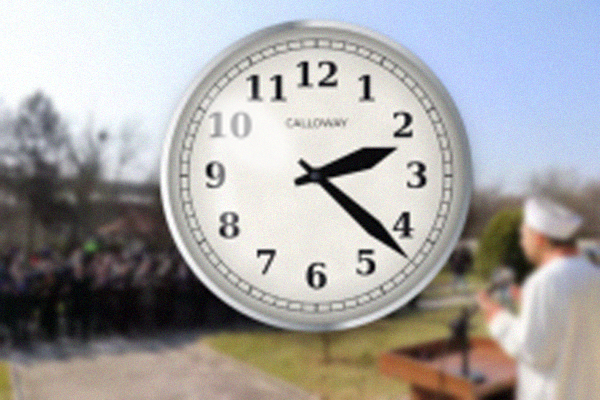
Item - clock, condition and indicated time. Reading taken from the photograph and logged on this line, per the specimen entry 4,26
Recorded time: 2,22
